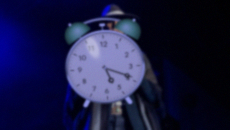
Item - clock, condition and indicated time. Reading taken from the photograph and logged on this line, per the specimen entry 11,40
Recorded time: 5,19
